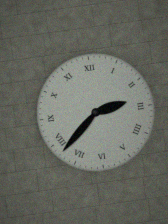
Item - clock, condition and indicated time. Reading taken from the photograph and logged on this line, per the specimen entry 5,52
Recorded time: 2,38
